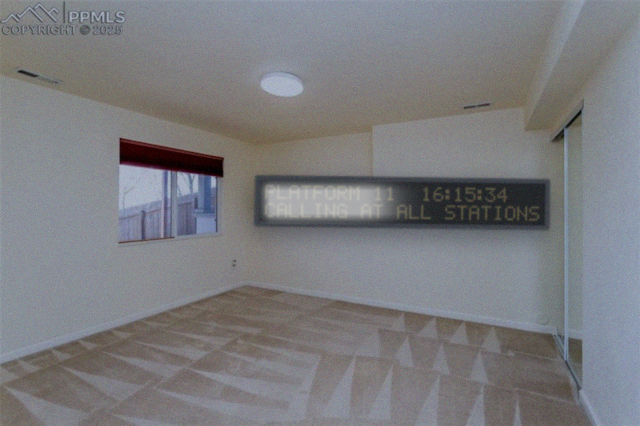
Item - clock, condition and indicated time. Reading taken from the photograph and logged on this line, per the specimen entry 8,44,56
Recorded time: 16,15,34
